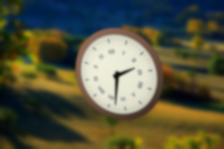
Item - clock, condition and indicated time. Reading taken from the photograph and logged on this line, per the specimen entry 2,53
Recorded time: 2,33
